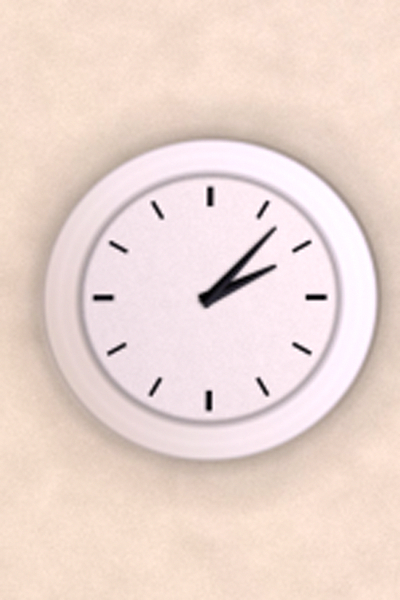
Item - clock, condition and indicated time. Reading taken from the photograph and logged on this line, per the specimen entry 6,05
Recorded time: 2,07
